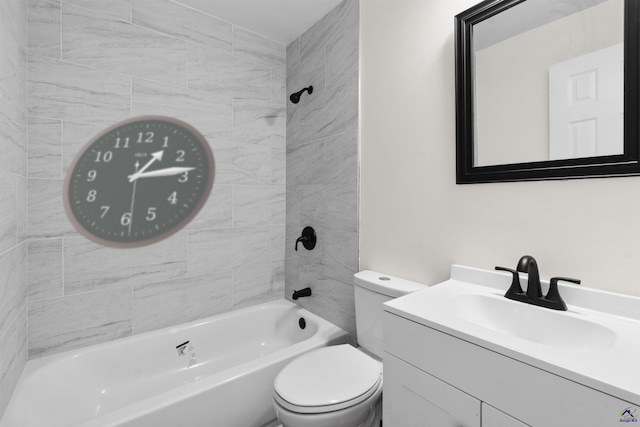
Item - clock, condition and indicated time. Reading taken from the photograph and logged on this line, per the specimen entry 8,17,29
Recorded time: 1,13,29
